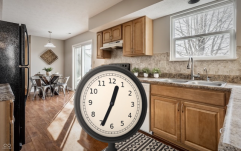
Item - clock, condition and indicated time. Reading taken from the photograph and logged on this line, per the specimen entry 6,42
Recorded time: 12,34
